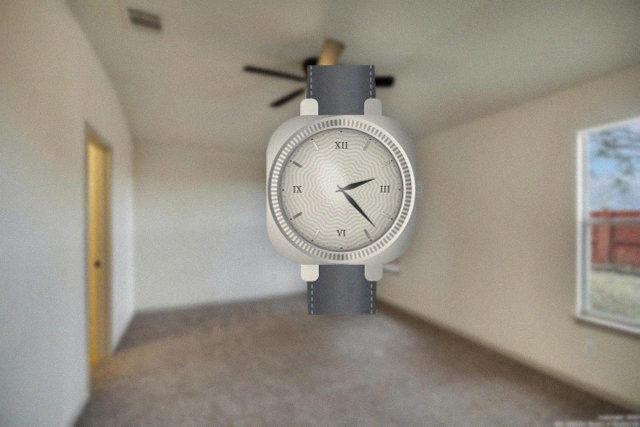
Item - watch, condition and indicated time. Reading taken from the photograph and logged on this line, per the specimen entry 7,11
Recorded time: 2,23
